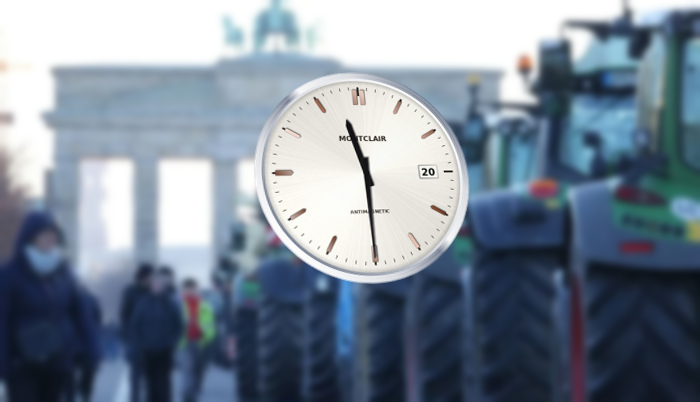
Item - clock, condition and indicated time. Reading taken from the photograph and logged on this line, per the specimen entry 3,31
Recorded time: 11,30
